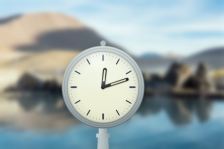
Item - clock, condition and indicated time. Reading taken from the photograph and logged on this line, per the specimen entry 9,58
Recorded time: 12,12
